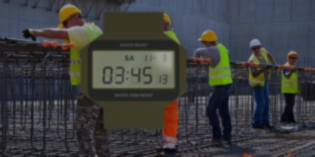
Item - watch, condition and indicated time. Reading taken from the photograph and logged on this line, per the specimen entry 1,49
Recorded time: 3,45
